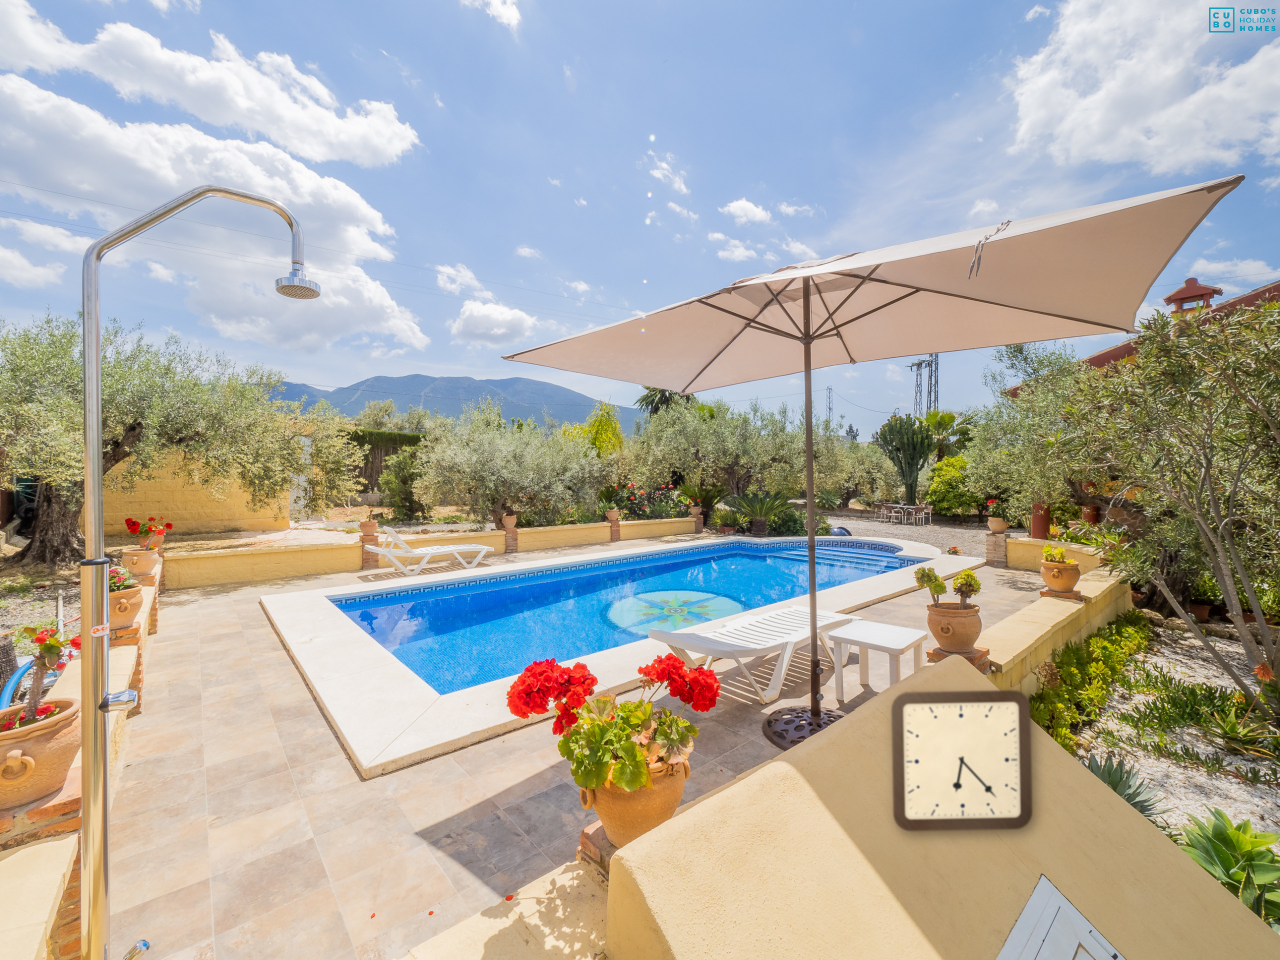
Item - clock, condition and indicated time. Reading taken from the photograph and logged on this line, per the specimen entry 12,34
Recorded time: 6,23
